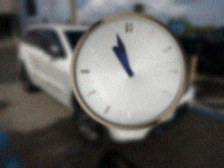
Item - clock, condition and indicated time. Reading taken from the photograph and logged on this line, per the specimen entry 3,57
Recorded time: 10,57
